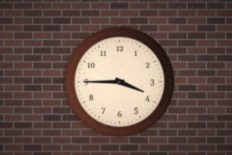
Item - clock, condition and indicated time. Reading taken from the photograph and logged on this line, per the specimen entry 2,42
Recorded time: 3,45
